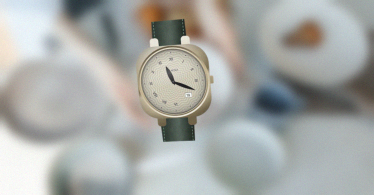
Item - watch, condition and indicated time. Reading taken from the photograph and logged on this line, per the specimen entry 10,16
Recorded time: 11,19
